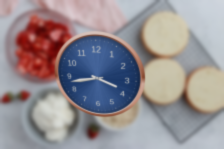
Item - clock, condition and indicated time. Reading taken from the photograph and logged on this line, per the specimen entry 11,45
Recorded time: 3,43
